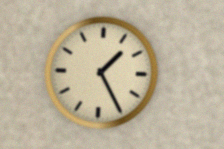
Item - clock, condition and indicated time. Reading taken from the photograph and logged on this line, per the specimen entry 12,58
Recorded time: 1,25
